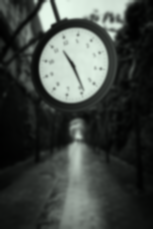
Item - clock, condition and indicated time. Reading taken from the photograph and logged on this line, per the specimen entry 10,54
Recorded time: 11,29
